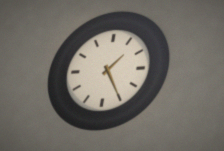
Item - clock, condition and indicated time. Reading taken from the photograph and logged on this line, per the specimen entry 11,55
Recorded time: 1,25
